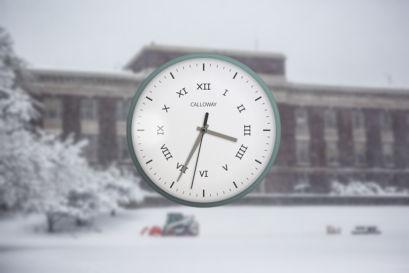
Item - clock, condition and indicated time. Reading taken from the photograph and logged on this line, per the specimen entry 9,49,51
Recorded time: 3,34,32
